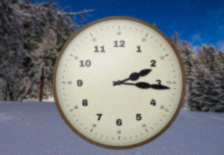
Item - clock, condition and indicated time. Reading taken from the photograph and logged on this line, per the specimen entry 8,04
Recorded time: 2,16
